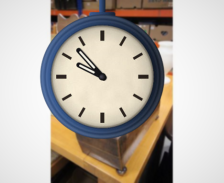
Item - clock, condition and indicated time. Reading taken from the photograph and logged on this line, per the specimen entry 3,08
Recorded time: 9,53
